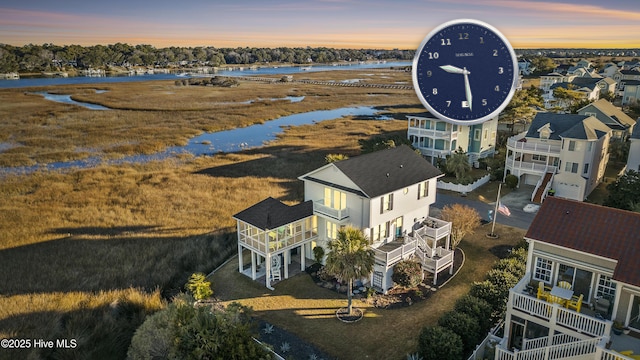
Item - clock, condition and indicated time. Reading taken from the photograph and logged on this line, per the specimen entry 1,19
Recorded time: 9,29
